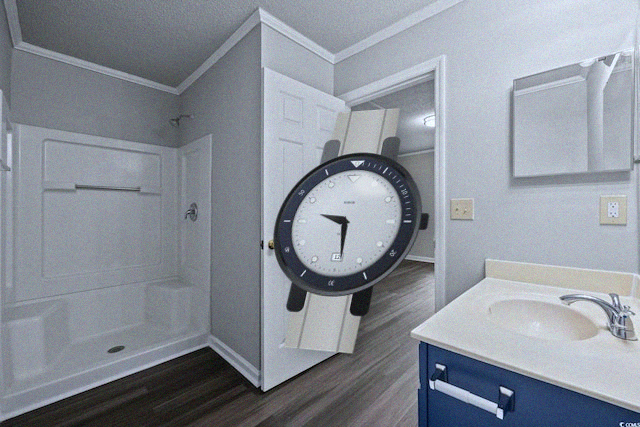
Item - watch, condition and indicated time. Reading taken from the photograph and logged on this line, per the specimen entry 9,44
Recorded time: 9,29
